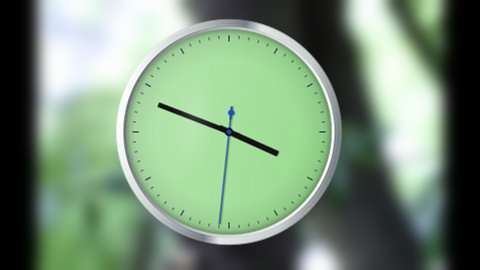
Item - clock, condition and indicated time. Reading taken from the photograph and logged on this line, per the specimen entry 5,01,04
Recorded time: 3,48,31
